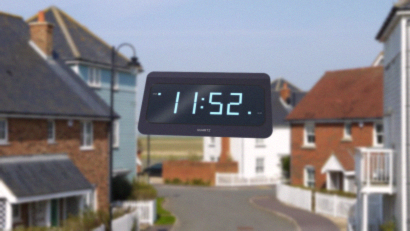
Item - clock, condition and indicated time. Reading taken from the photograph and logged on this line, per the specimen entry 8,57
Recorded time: 11,52
